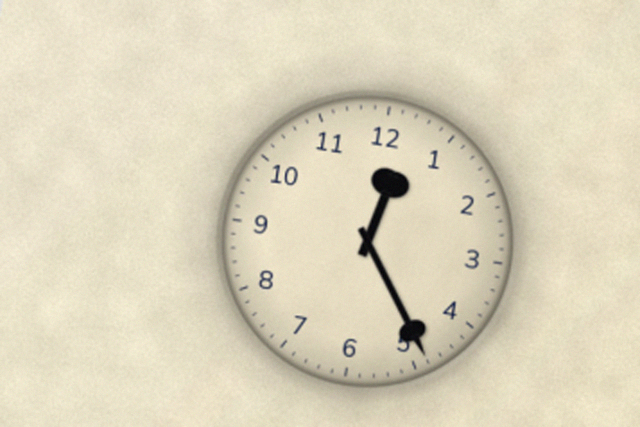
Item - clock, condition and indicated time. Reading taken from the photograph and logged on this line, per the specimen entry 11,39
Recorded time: 12,24
